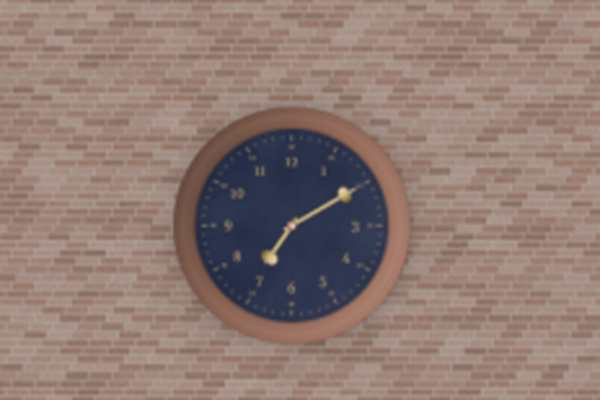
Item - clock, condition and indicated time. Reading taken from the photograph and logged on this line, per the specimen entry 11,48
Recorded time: 7,10
